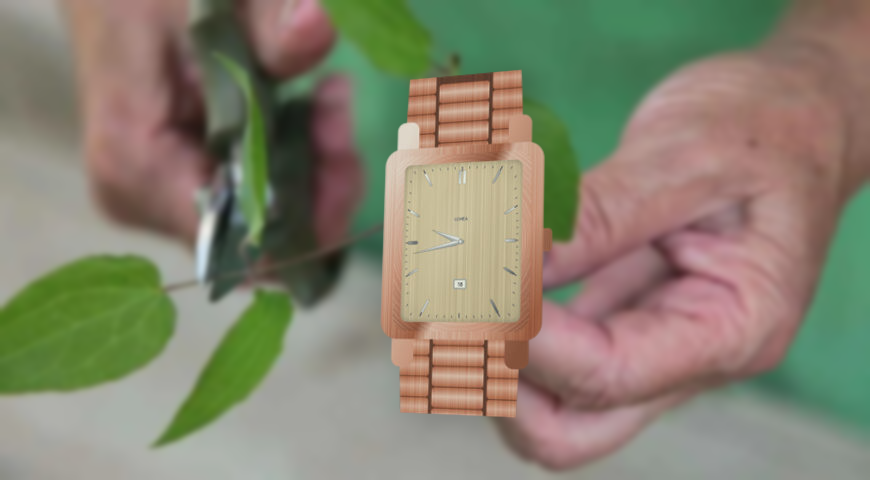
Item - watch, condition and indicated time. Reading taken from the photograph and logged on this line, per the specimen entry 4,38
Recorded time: 9,43
